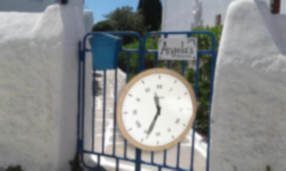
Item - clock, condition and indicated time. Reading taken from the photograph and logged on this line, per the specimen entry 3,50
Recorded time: 11,34
